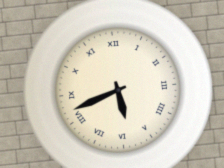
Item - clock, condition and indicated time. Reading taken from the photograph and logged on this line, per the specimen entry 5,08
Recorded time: 5,42
